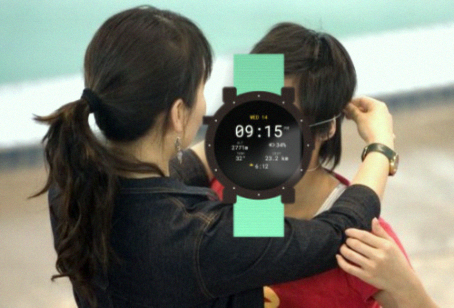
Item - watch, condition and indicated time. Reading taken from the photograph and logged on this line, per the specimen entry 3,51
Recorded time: 9,15
